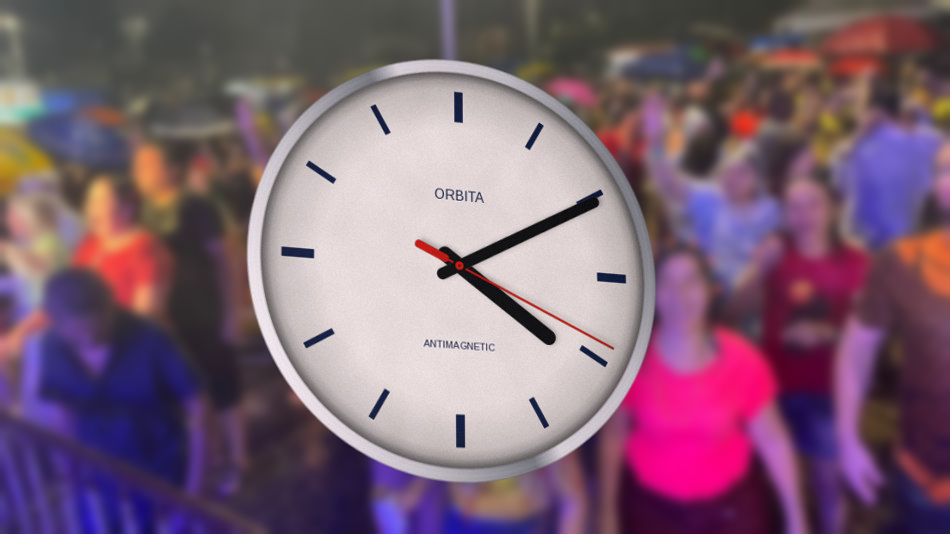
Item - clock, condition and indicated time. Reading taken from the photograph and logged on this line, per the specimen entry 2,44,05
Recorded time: 4,10,19
